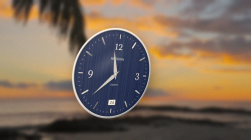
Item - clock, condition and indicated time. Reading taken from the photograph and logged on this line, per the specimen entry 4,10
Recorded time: 11,38
